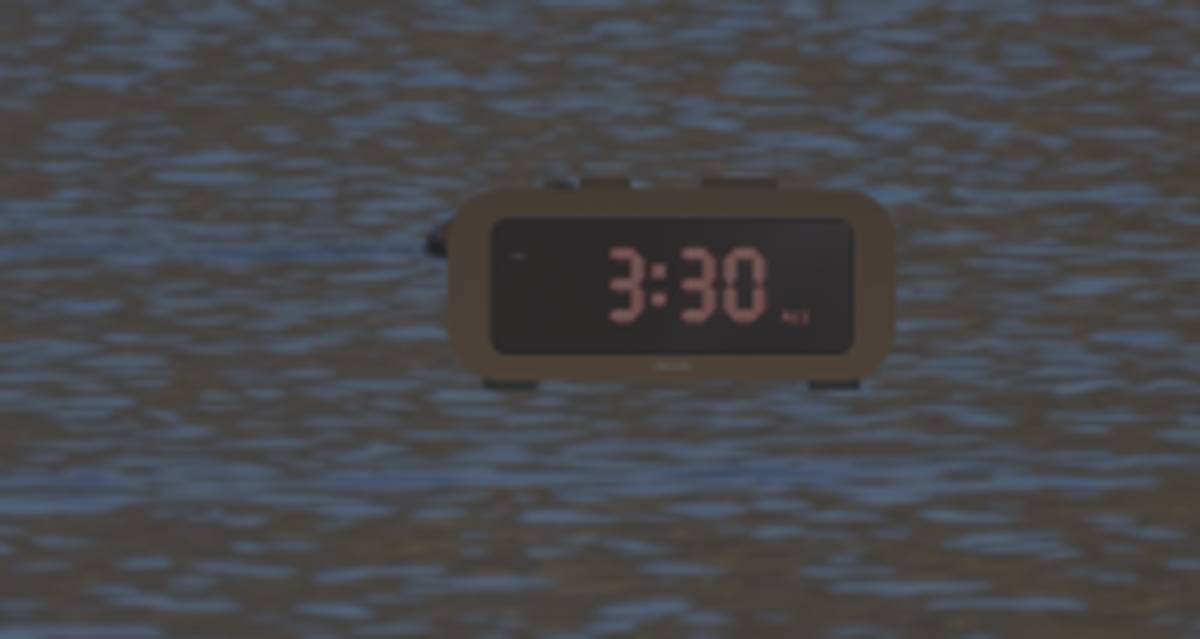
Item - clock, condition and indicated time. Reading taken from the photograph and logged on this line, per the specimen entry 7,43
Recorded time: 3,30
